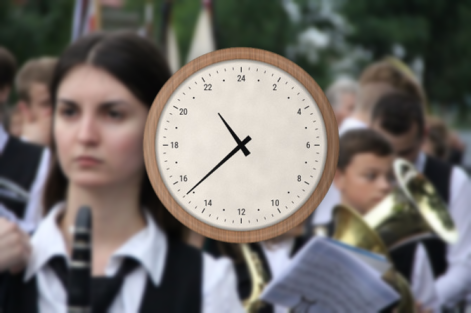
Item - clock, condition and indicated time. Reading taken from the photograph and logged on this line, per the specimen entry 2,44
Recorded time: 21,38
